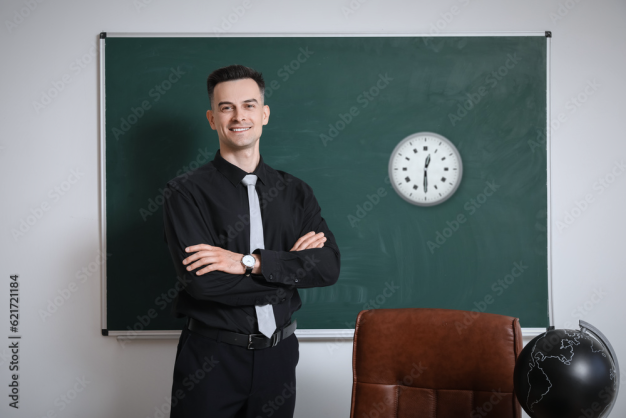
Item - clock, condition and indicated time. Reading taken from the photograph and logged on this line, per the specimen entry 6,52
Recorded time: 12,30
